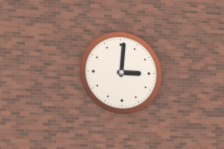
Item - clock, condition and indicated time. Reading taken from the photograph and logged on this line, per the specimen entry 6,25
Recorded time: 3,01
